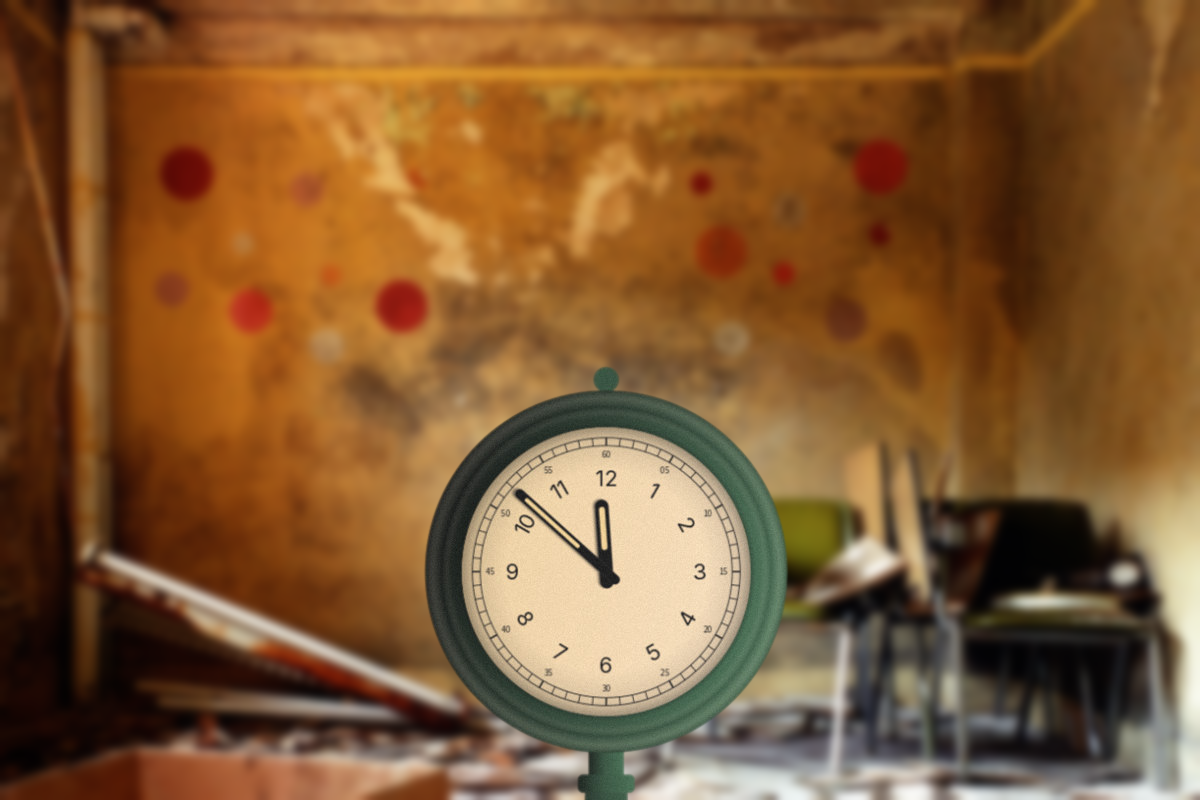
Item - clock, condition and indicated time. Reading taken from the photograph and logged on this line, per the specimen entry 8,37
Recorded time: 11,52
